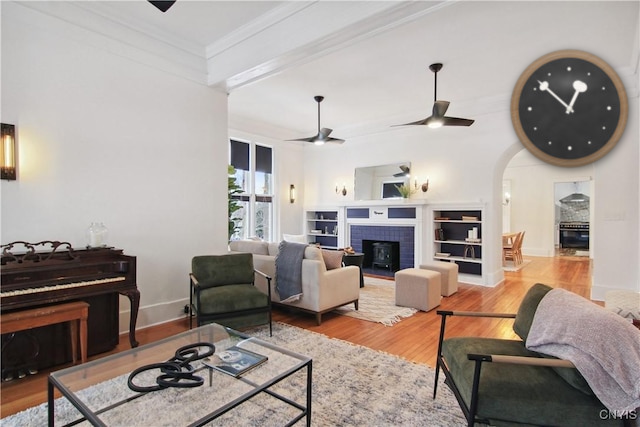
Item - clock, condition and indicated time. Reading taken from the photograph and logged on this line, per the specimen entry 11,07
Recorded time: 12,52
